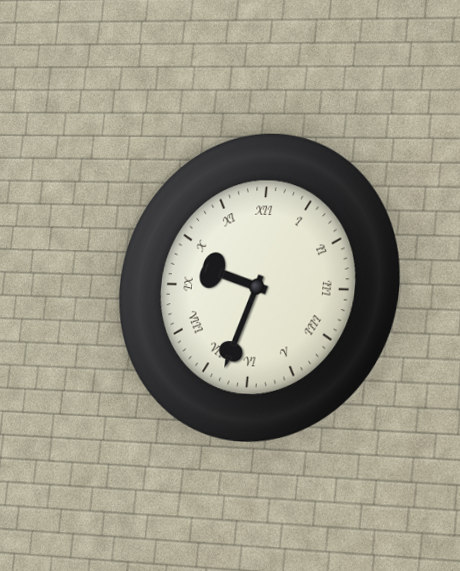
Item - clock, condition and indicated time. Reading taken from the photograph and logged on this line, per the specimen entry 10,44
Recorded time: 9,33
